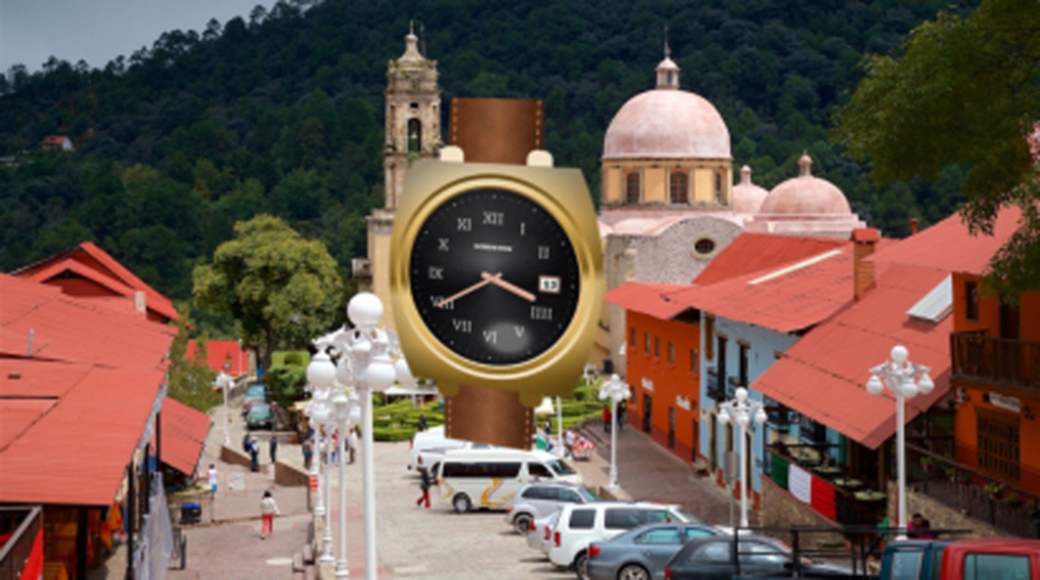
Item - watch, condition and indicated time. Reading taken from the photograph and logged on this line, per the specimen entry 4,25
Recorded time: 3,40
